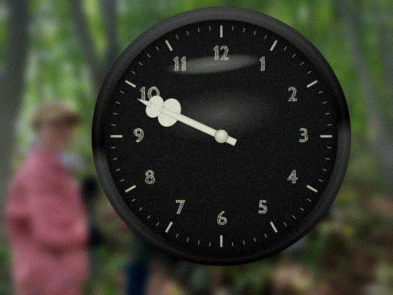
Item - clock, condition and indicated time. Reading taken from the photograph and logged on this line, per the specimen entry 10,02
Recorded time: 9,49
